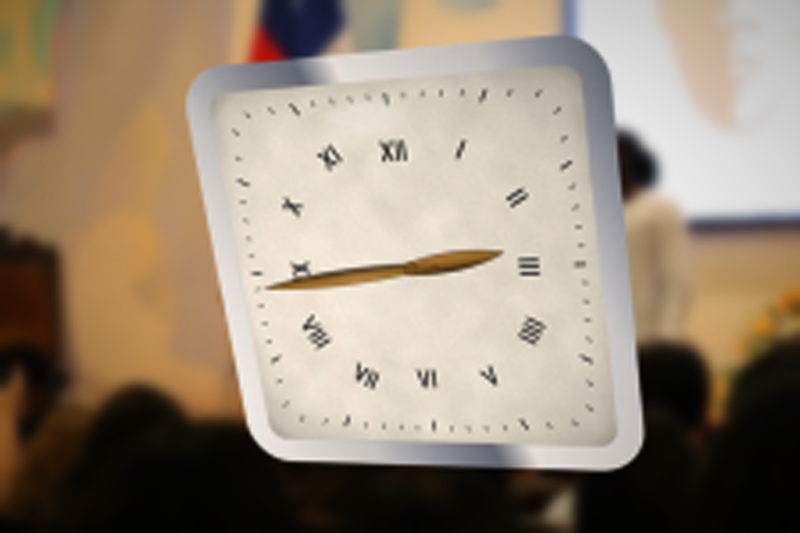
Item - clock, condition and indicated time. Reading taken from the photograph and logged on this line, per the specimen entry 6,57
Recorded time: 2,44
